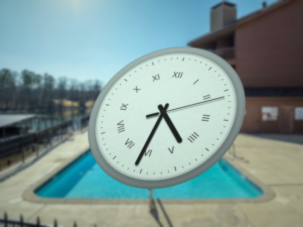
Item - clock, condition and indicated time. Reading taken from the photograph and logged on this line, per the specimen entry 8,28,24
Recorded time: 4,31,11
